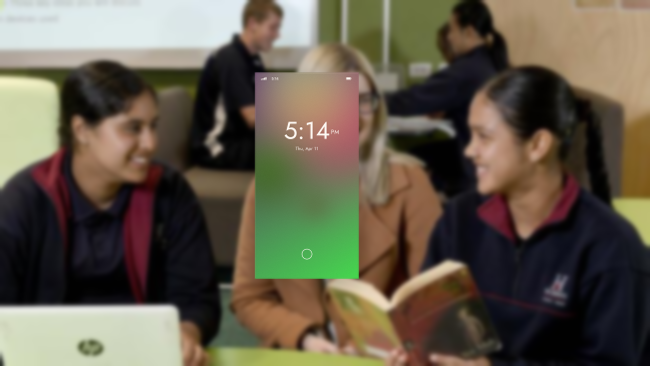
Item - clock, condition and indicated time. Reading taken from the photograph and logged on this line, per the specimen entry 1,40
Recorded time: 5,14
